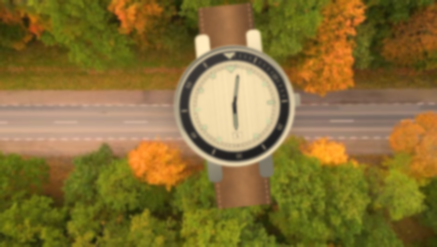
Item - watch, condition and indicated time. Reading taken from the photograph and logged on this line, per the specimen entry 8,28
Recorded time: 6,02
